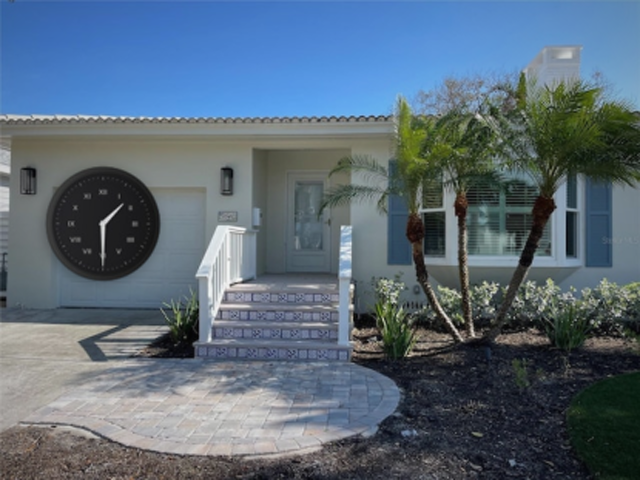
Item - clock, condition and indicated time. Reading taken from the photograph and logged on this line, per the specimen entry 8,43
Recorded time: 1,30
